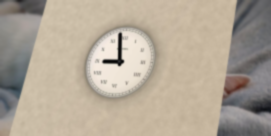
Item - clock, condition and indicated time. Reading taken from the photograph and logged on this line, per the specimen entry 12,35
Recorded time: 8,58
